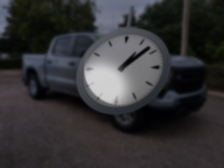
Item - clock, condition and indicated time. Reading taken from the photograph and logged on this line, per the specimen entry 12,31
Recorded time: 1,08
